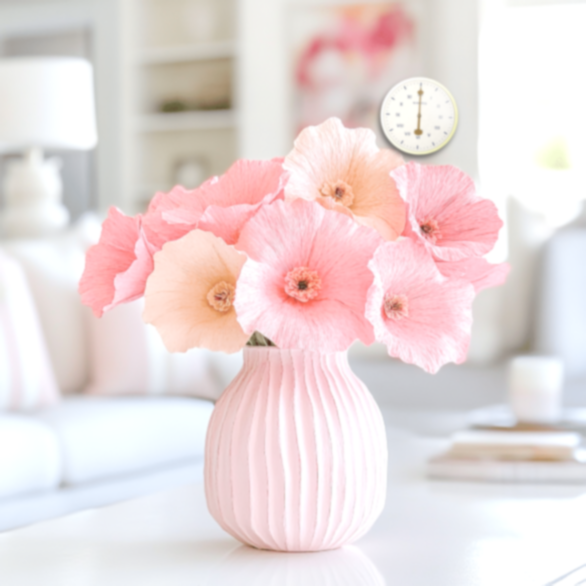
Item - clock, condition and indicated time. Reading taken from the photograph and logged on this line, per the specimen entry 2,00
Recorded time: 6,00
